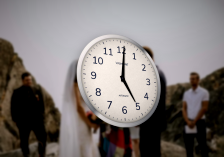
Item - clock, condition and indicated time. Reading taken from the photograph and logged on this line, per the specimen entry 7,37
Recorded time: 5,01
